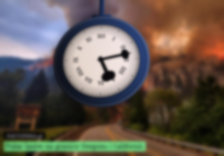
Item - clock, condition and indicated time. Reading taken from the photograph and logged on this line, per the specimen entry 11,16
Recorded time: 5,13
